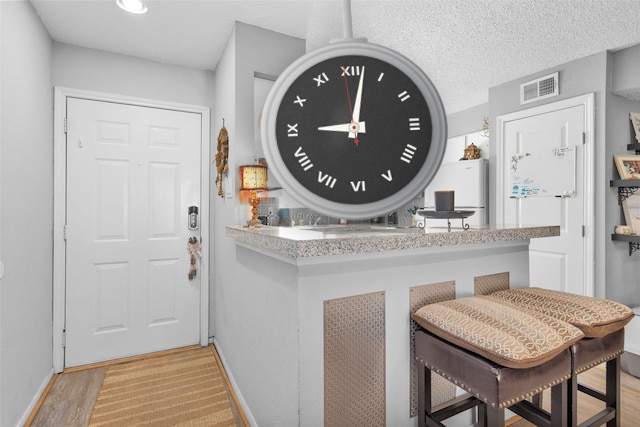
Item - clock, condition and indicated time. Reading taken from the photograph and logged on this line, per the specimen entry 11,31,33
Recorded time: 9,01,59
